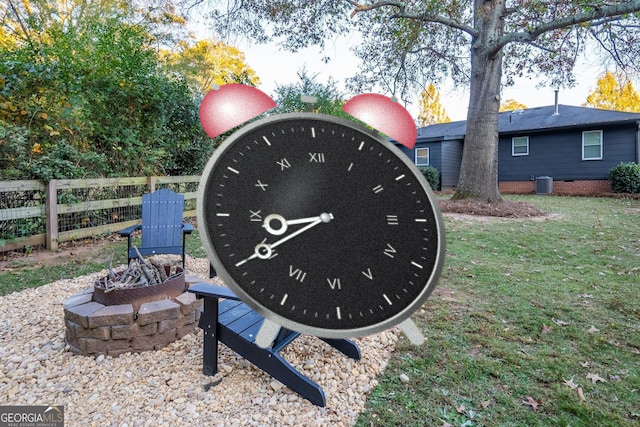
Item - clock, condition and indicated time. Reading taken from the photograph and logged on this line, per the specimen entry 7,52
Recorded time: 8,40
